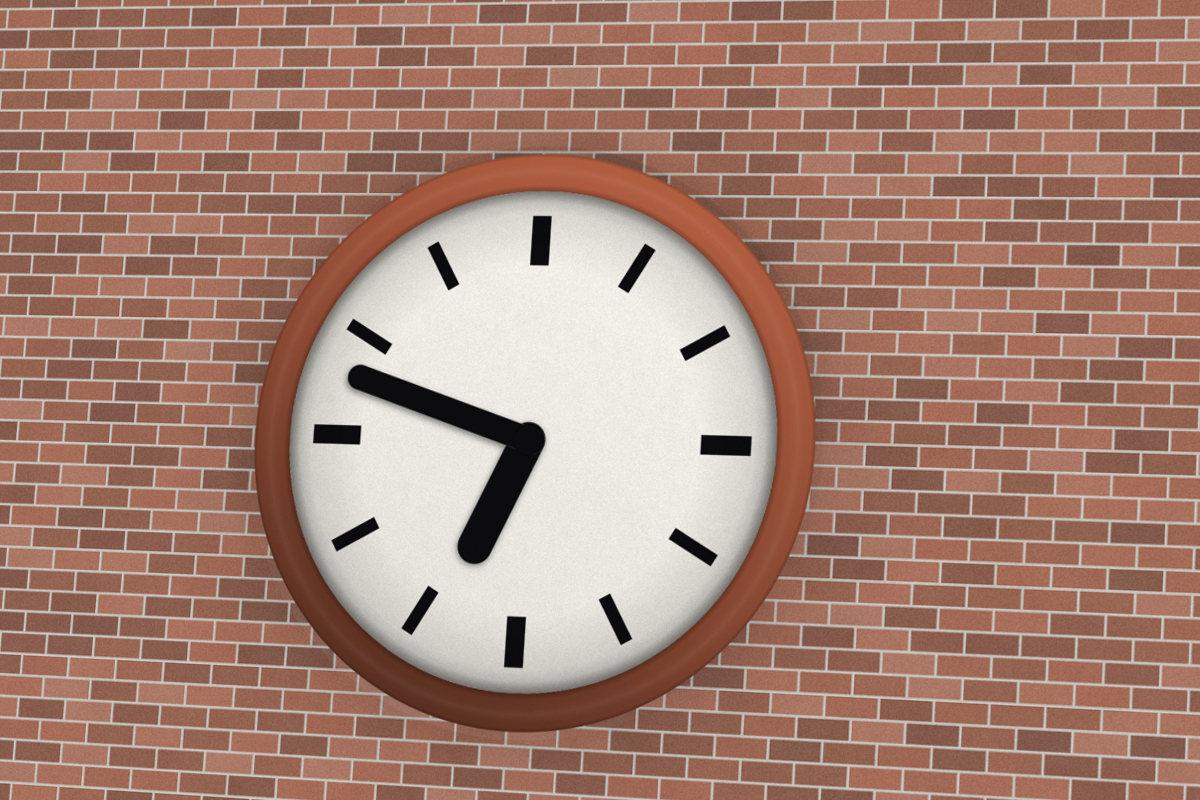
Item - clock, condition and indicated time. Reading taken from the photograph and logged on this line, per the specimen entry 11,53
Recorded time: 6,48
